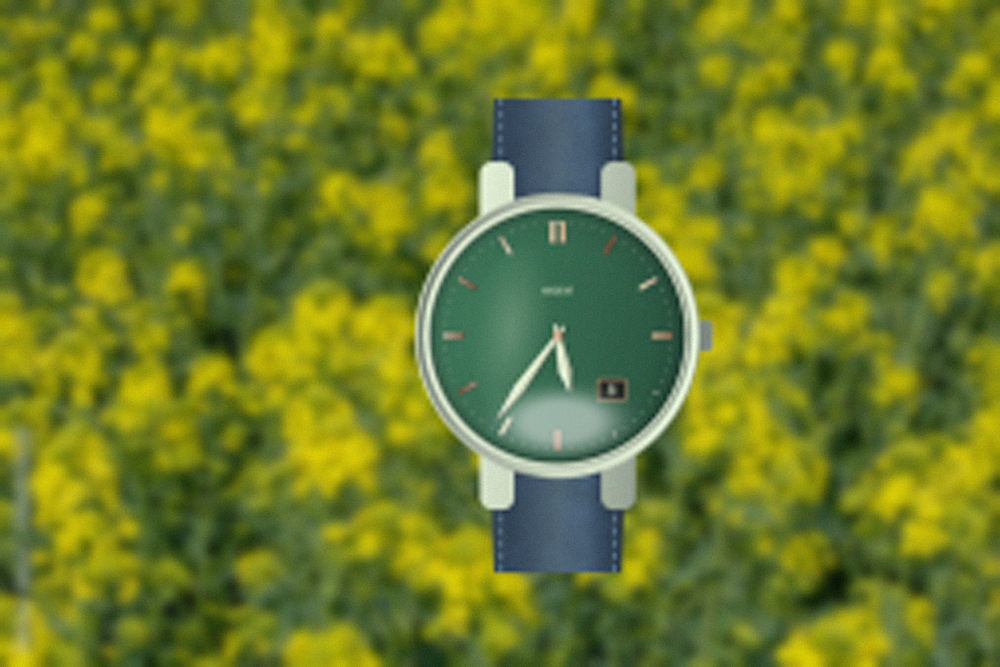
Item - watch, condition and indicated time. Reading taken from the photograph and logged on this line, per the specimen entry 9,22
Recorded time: 5,36
